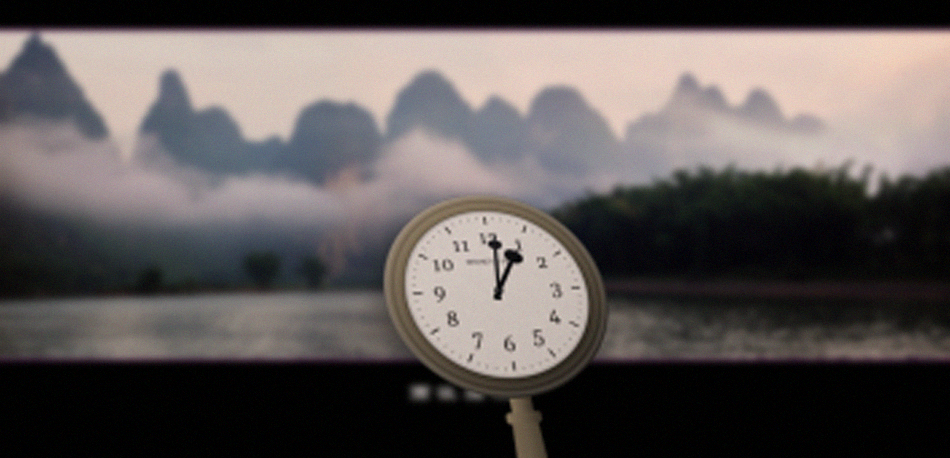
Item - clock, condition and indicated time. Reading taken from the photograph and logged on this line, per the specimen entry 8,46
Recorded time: 1,01
